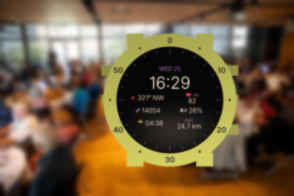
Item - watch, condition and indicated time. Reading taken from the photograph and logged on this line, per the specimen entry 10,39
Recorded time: 16,29
